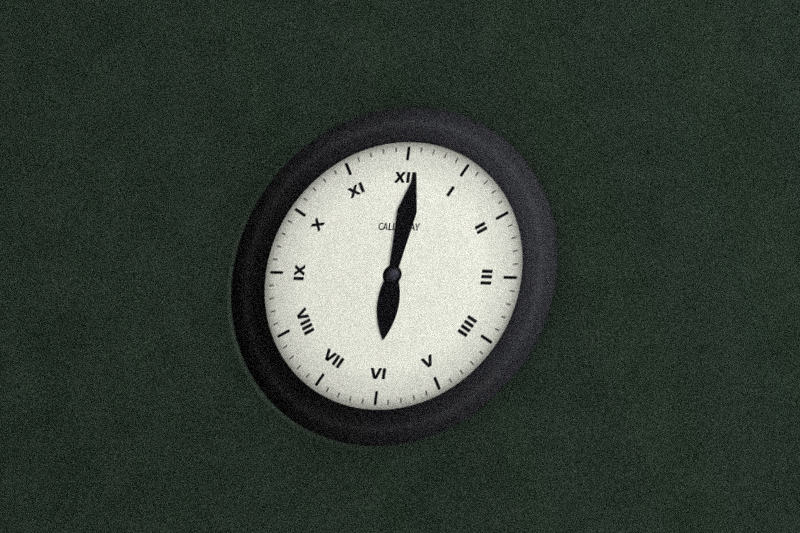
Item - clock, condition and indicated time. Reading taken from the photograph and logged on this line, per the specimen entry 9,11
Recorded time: 6,01
